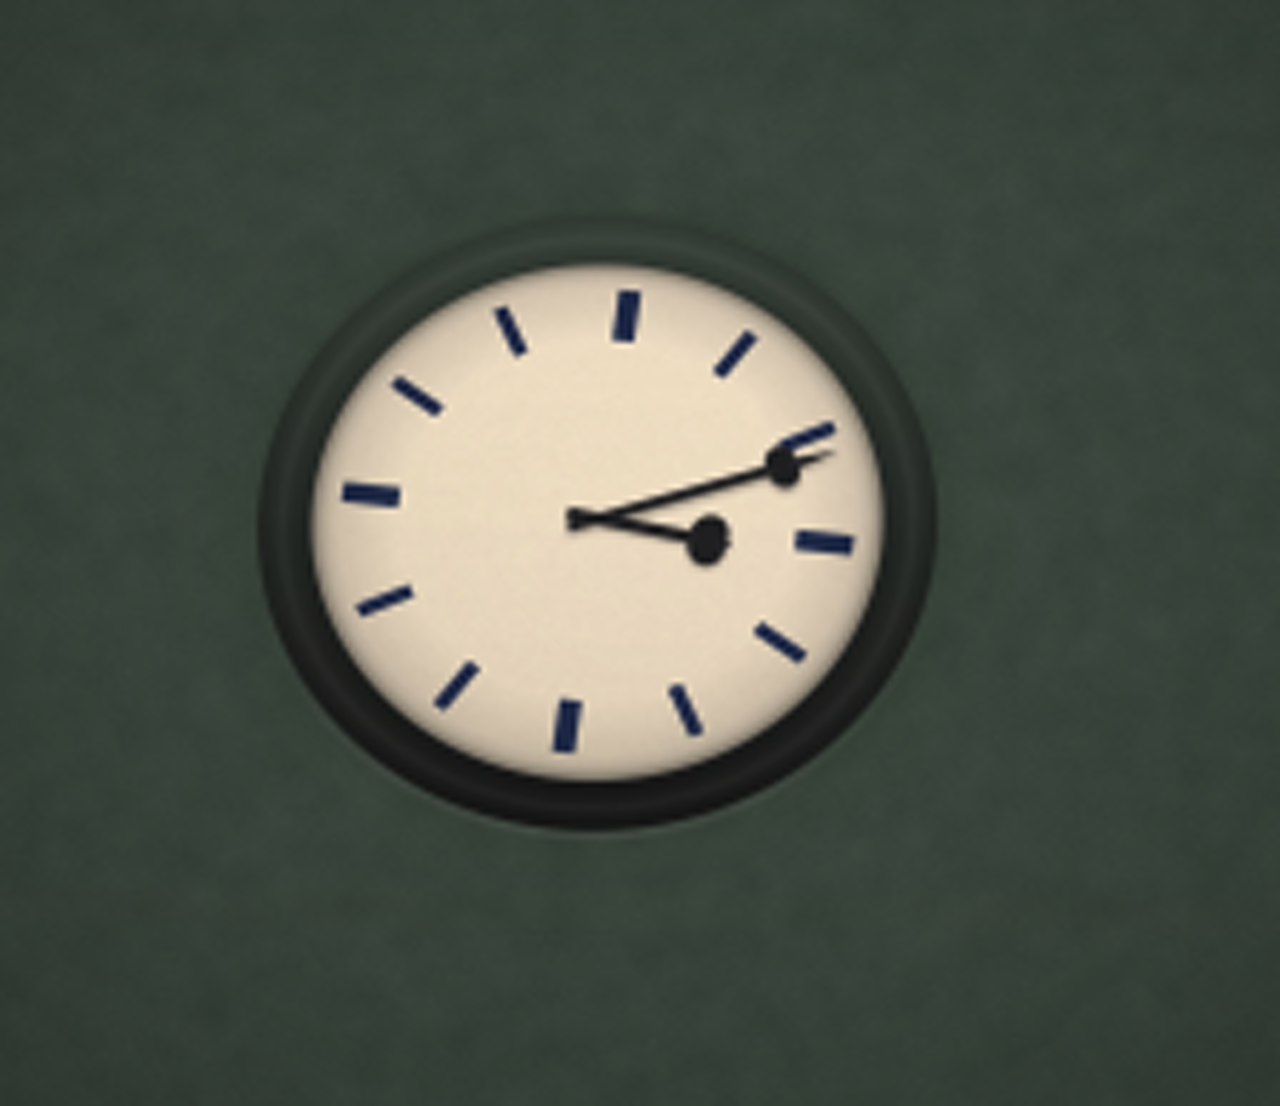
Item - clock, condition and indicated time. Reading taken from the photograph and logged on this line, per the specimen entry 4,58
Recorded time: 3,11
